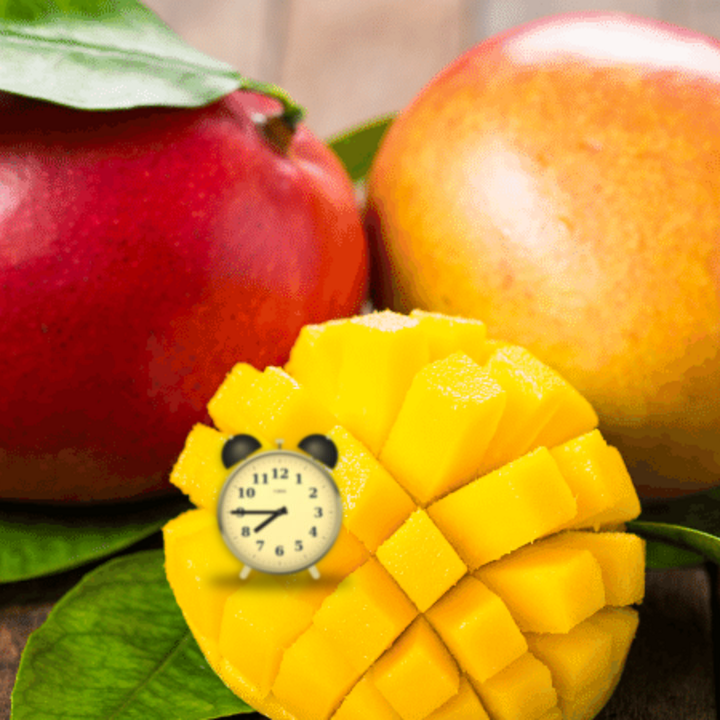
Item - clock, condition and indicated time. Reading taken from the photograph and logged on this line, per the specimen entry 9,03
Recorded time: 7,45
